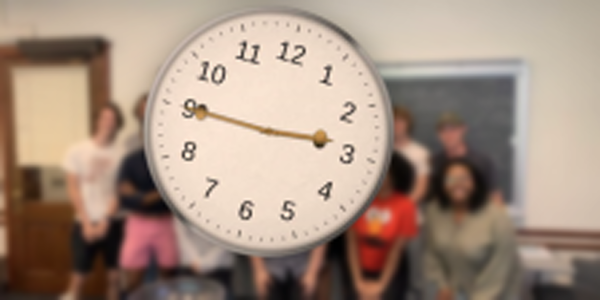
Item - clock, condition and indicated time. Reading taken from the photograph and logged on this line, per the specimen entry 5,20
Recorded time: 2,45
